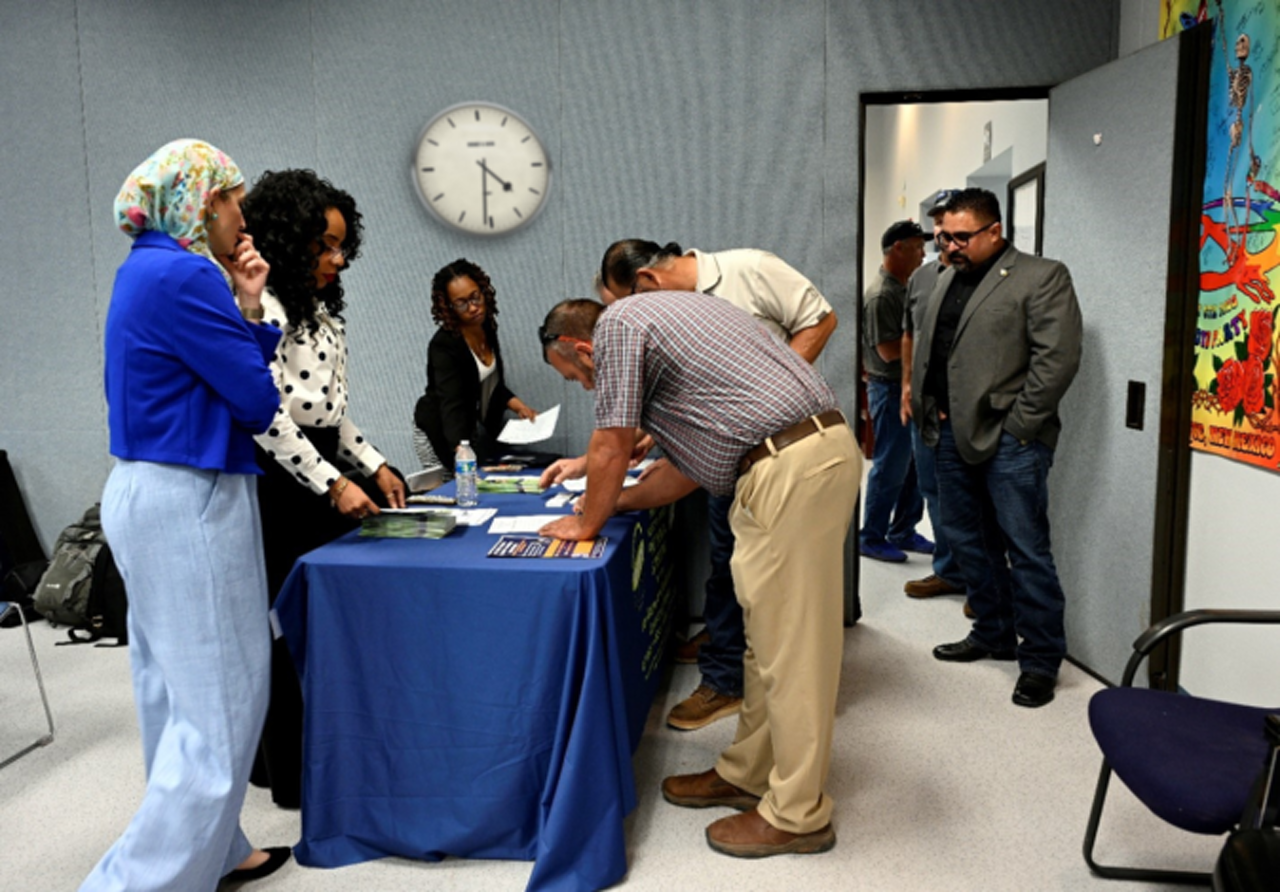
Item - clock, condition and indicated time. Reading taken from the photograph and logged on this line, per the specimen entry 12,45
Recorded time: 4,31
